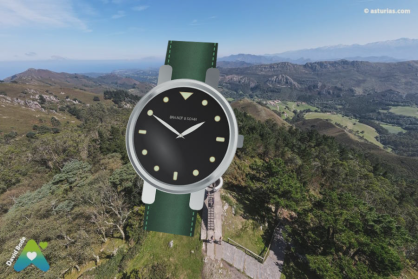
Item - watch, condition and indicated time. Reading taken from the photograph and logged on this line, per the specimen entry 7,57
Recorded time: 1,50
